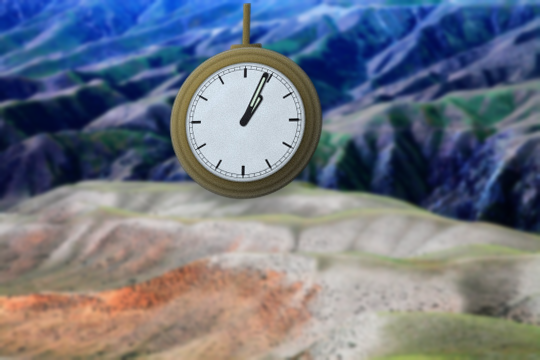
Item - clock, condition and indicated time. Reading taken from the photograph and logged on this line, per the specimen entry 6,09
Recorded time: 1,04
